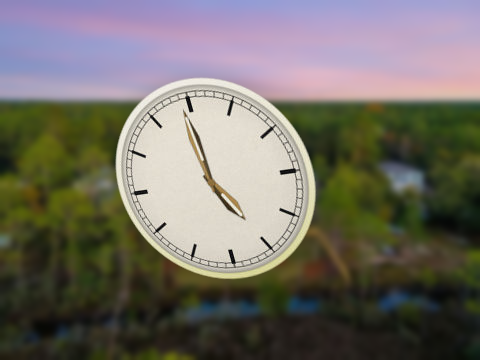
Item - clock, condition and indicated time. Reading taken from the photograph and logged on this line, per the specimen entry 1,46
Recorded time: 4,59
